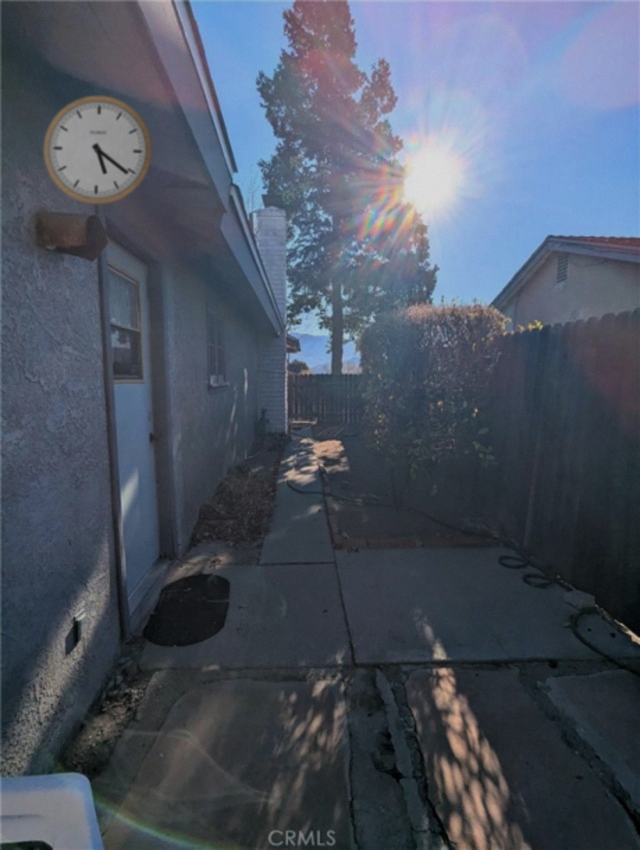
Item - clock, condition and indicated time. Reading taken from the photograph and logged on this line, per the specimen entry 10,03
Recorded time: 5,21
